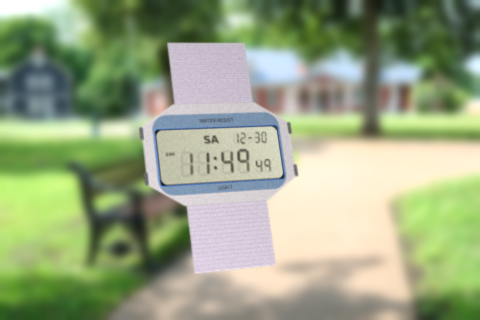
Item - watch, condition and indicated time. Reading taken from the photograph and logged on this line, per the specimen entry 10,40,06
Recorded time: 11,49,49
